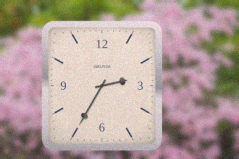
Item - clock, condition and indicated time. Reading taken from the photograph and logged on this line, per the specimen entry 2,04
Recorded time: 2,35
